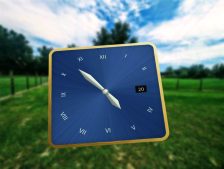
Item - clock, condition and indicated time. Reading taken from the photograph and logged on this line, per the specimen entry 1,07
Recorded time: 4,53
